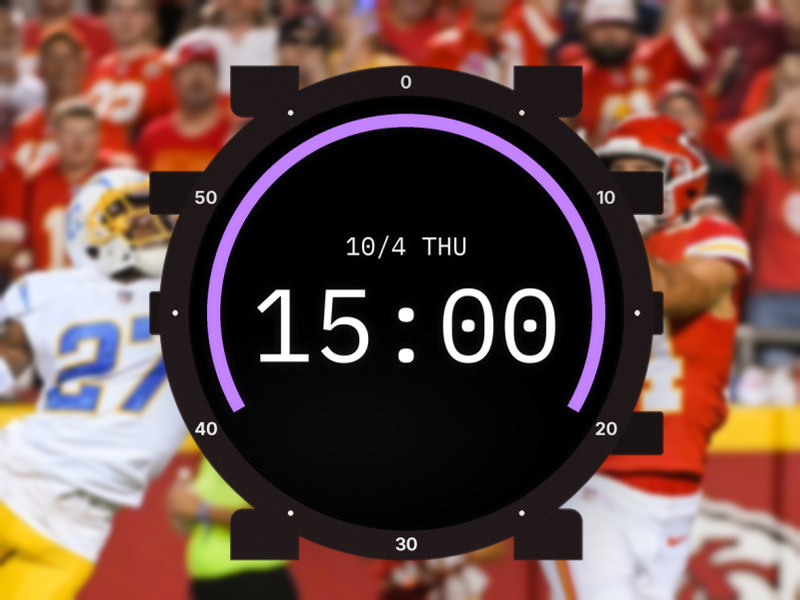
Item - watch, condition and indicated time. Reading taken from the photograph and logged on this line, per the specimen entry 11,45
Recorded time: 15,00
